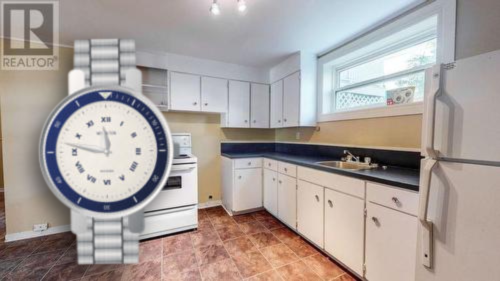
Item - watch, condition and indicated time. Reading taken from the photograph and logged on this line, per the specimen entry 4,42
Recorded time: 11,47
